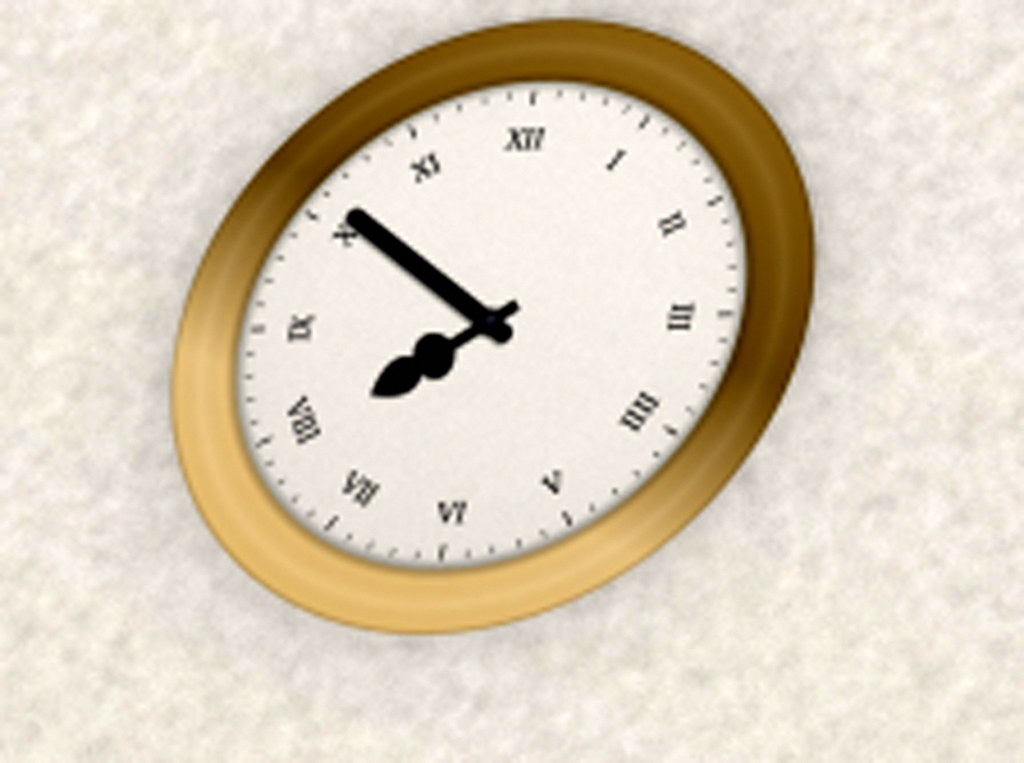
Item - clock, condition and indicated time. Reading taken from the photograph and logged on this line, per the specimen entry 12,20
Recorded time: 7,51
